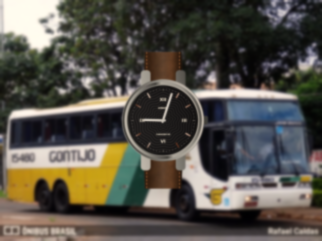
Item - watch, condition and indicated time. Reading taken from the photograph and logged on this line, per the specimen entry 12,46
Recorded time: 9,03
